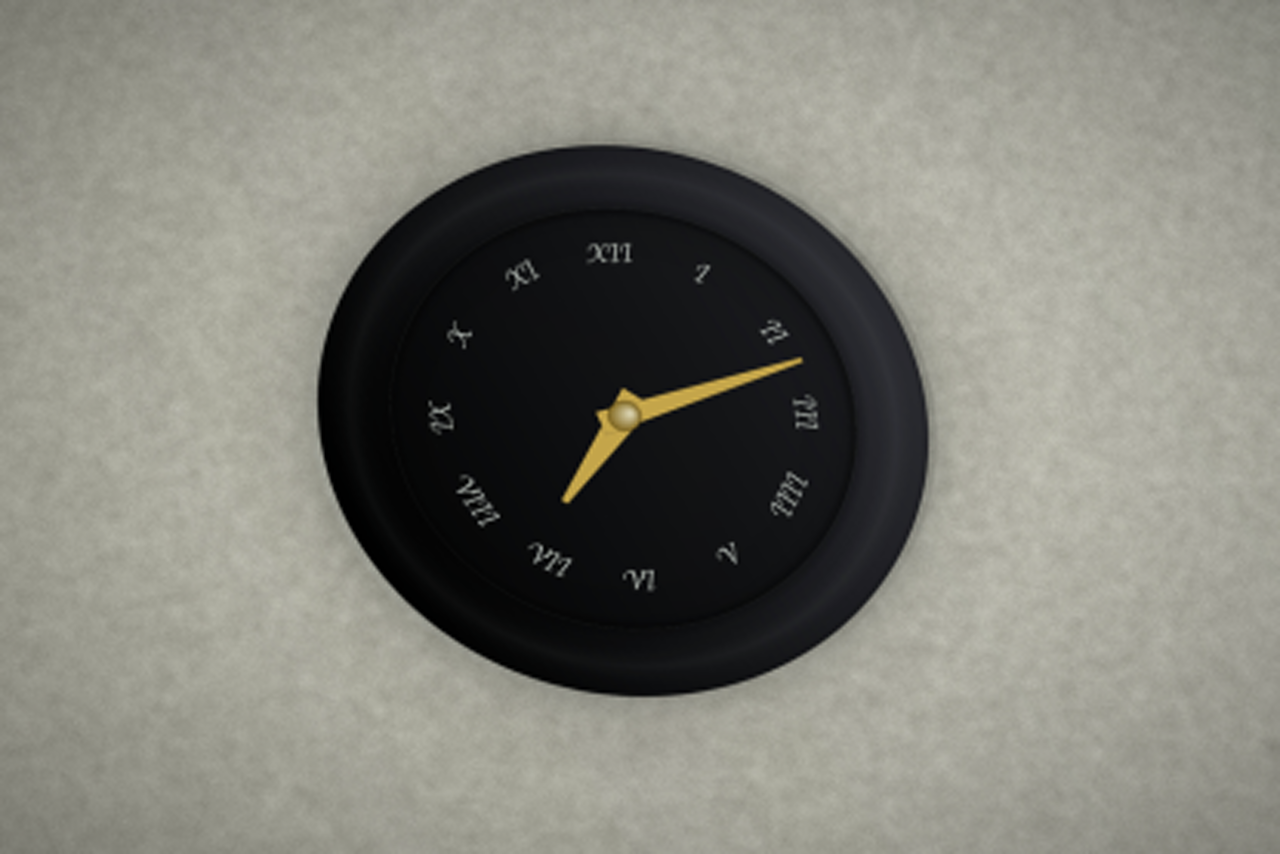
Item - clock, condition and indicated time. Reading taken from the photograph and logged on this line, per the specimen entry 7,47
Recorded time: 7,12
